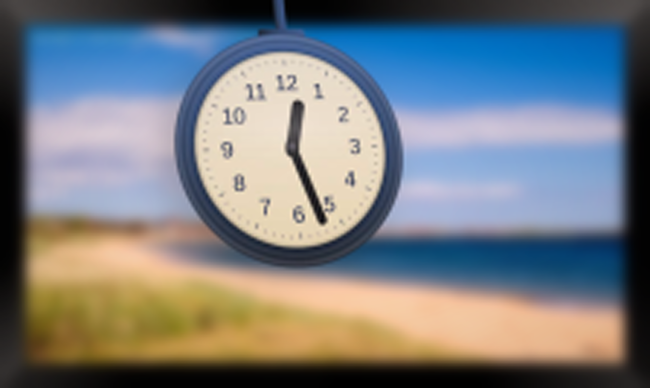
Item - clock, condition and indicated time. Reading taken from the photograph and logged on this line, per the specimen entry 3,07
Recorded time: 12,27
